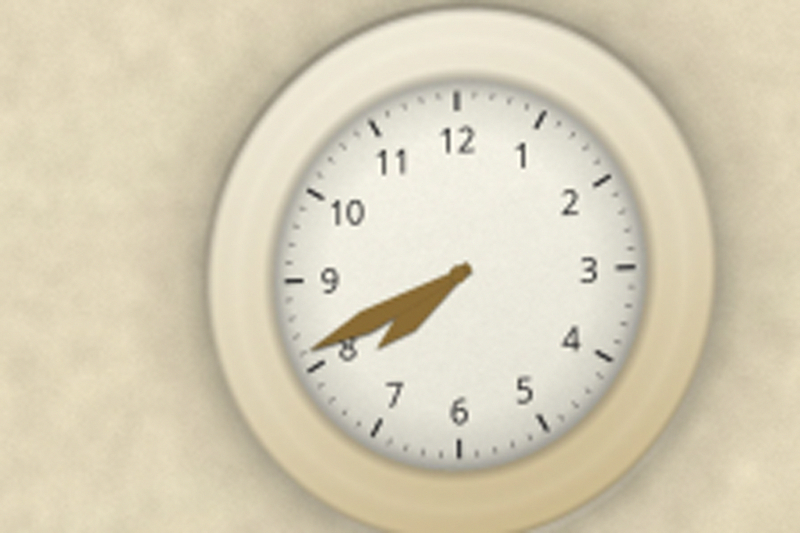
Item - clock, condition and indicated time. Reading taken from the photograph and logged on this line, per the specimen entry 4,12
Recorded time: 7,41
